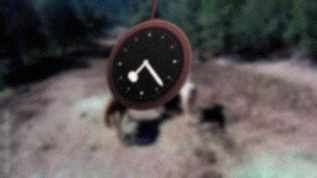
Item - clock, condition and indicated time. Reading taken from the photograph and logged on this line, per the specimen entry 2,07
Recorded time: 7,23
